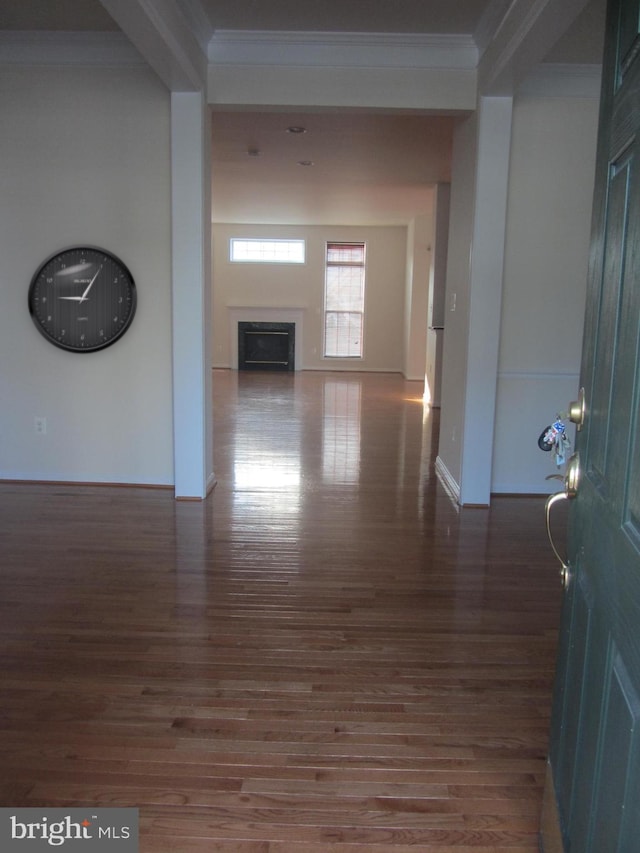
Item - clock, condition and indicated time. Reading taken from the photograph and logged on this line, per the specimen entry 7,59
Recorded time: 9,05
